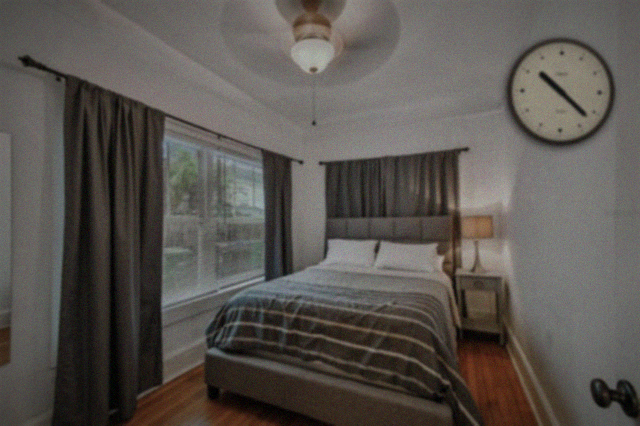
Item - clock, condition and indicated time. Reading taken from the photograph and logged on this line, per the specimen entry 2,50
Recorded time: 10,22
